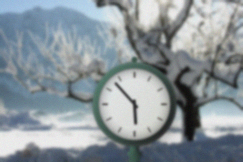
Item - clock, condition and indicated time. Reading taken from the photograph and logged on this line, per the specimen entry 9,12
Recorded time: 5,53
